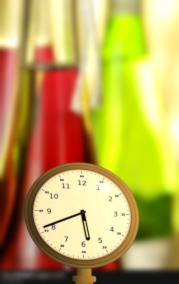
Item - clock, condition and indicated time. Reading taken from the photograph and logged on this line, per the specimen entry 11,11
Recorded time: 5,41
